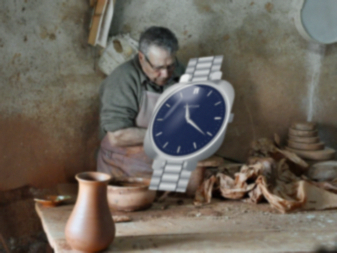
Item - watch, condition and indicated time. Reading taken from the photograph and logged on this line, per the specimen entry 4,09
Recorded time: 11,21
